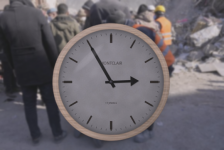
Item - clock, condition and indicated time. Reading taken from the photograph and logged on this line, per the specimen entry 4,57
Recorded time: 2,55
